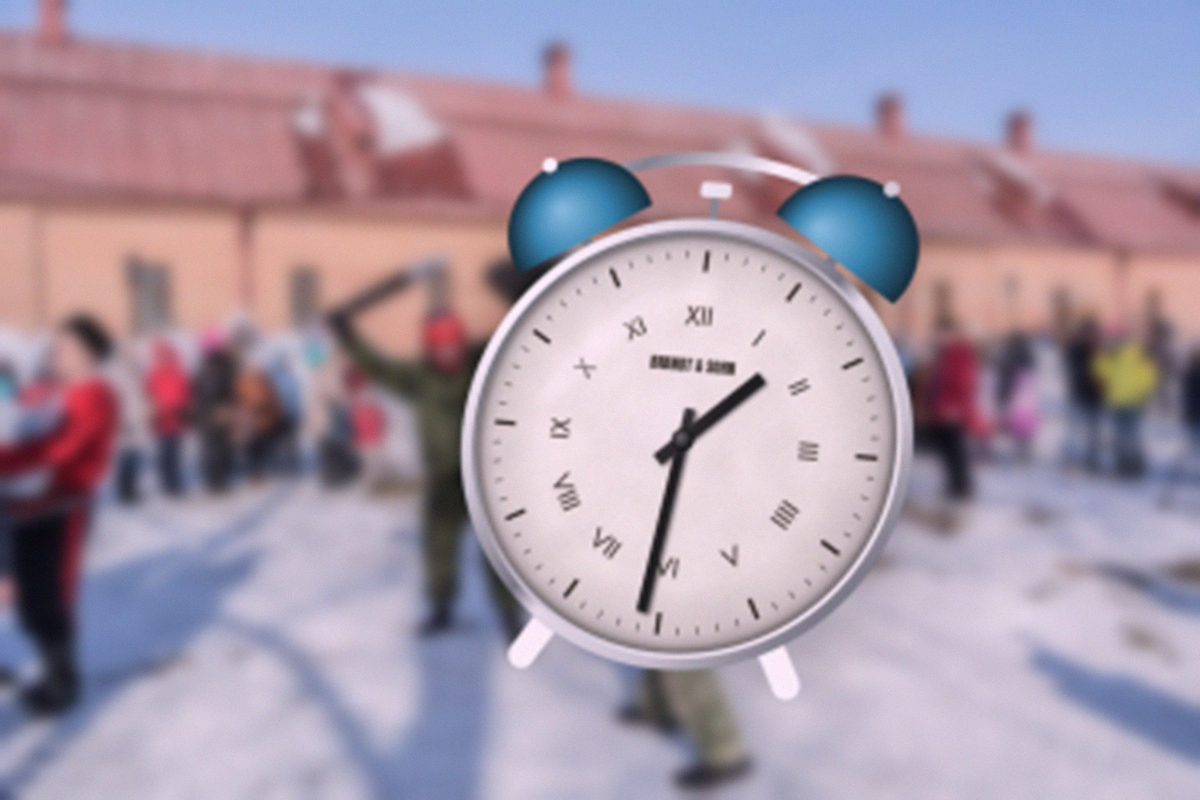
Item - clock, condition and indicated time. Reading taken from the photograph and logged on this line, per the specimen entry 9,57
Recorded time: 1,31
